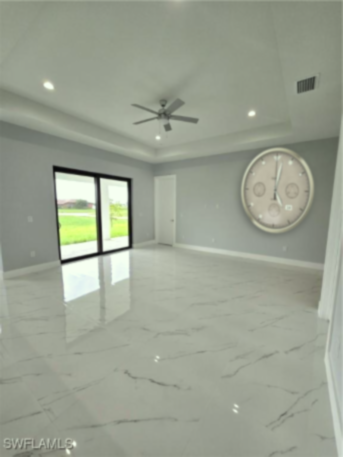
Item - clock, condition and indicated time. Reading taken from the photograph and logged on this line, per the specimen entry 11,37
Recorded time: 5,02
